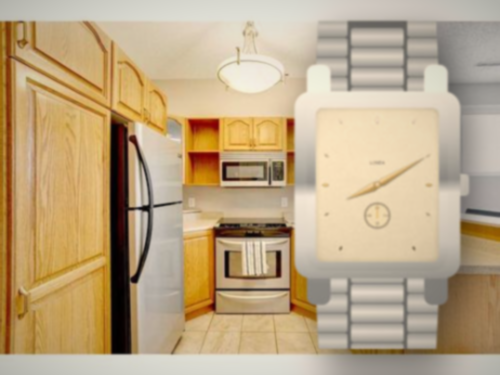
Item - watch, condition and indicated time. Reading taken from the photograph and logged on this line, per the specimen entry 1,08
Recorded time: 8,10
